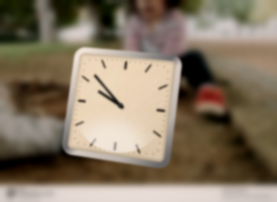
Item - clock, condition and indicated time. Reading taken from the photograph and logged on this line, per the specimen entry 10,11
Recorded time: 9,52
